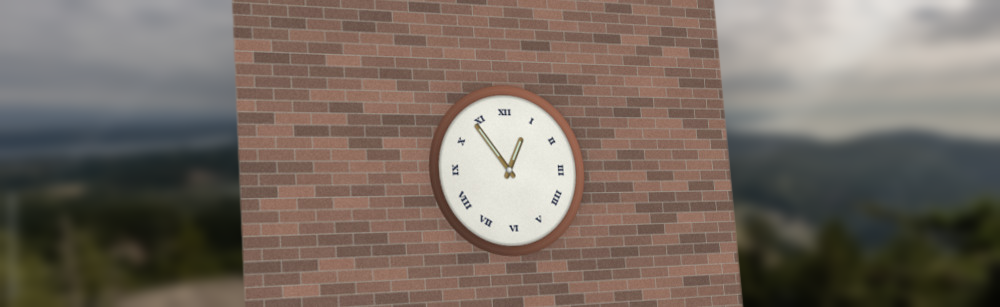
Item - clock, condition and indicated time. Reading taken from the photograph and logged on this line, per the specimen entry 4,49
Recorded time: 12,54
